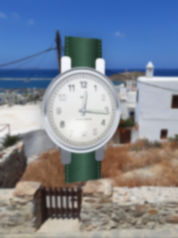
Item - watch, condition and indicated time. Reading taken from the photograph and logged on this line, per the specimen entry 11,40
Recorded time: 12,16
